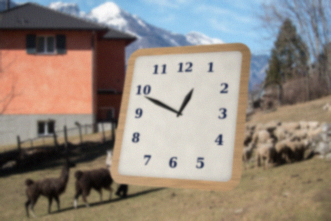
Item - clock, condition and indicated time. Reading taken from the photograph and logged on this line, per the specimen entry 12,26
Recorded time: 12,49
